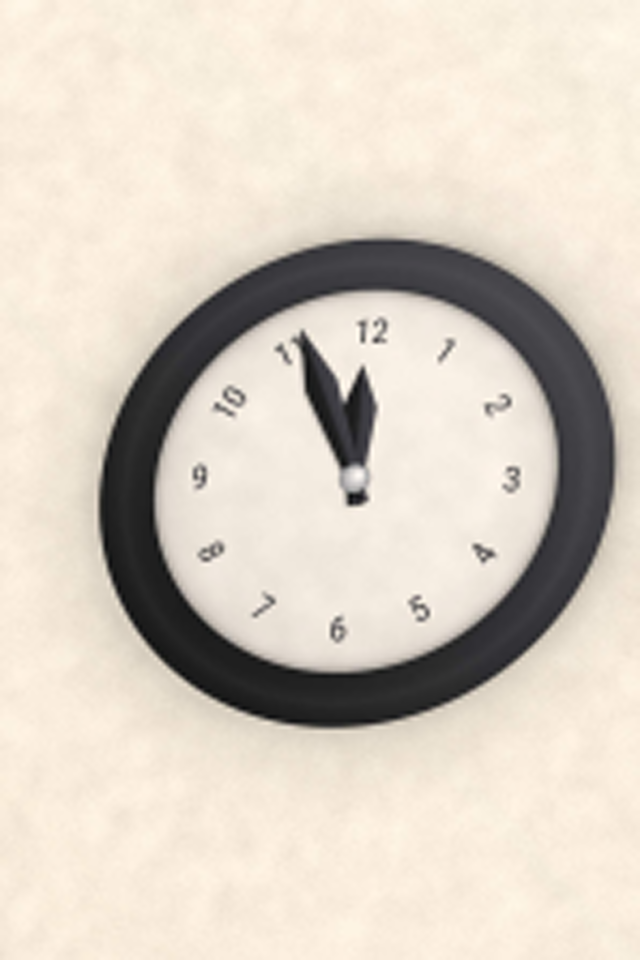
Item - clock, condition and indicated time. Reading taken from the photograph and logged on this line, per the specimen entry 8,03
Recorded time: 11,56
